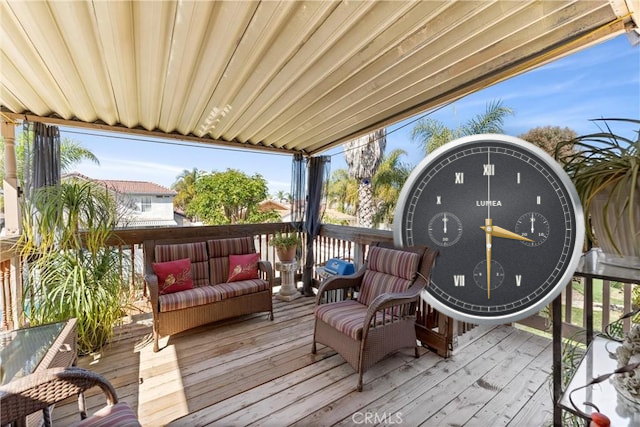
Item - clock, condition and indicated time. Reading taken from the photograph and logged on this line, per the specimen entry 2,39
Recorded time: 3,30
